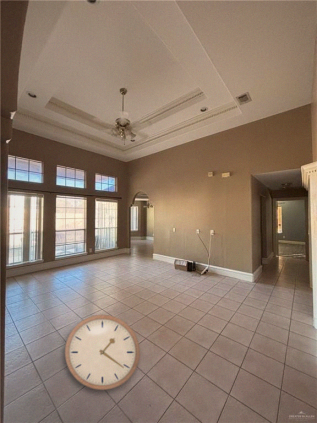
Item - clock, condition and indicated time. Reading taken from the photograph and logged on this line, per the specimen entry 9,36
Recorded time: 1,21
